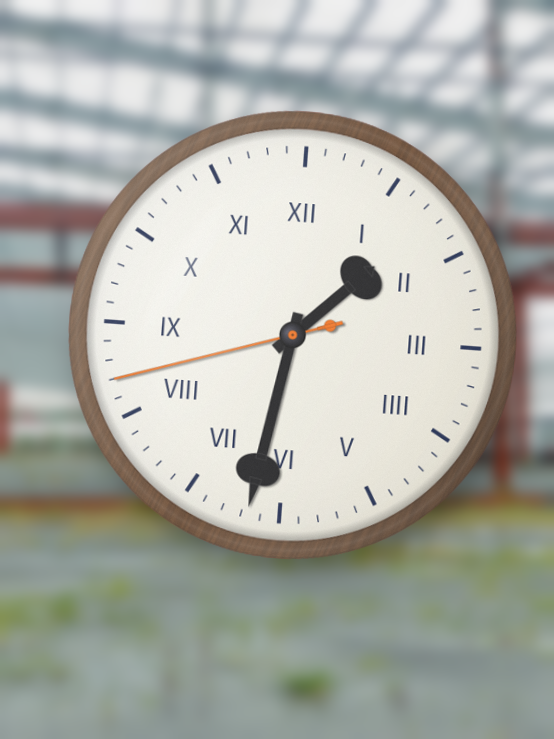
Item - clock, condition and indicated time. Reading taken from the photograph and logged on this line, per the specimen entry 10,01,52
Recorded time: 1,31,42
